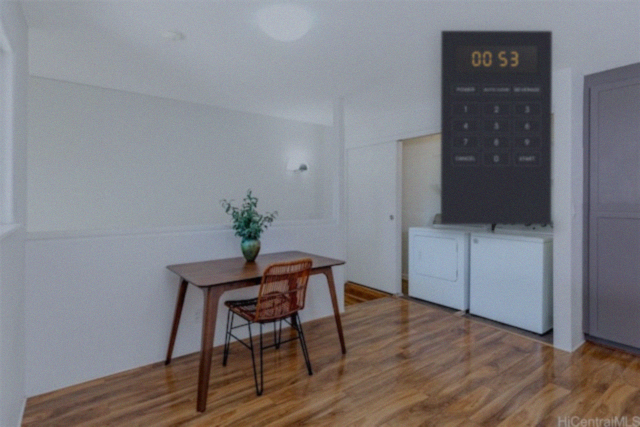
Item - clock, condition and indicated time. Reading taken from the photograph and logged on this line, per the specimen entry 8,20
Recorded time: 0,53
